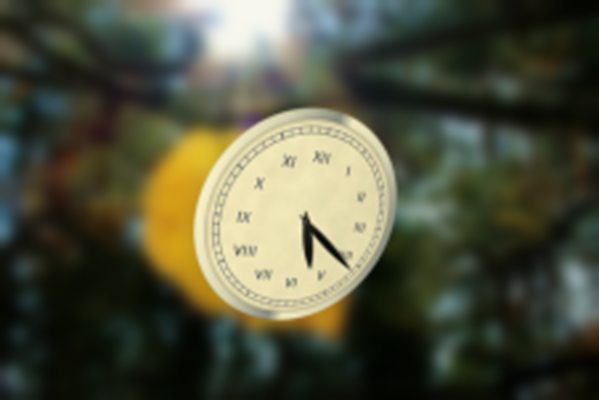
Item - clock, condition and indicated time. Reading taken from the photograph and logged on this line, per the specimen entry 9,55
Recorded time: 5,21
